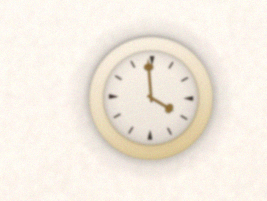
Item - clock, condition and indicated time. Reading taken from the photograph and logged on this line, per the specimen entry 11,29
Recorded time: 3,59
